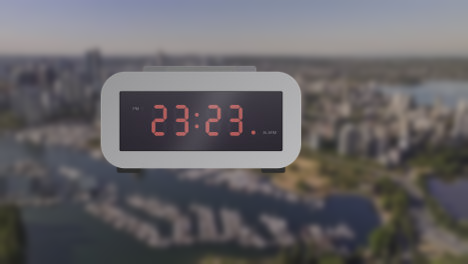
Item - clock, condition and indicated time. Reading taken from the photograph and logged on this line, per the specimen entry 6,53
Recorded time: 23,23
